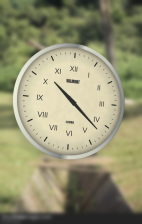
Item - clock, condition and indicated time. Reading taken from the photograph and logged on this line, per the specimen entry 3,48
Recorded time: 10,22
